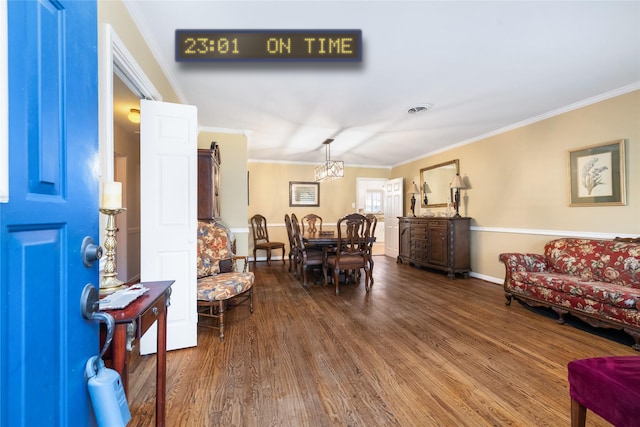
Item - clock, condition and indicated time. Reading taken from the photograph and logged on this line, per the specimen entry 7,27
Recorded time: 23,01
